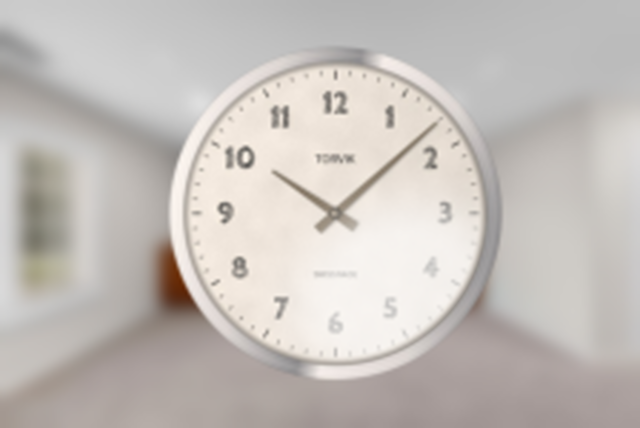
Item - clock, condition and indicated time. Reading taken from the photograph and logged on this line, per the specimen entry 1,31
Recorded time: 10,08
